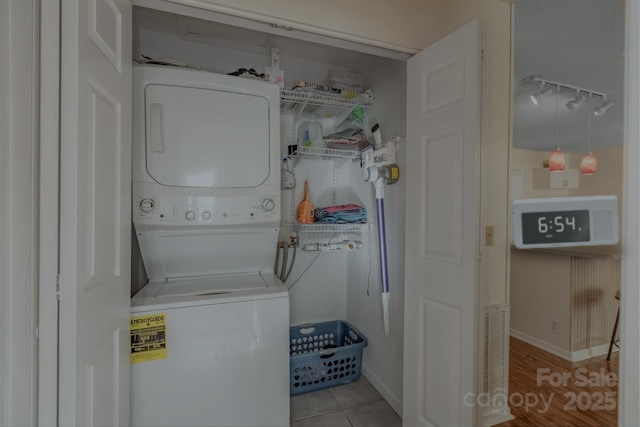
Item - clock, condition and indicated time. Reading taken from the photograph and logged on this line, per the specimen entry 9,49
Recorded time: 6,54
